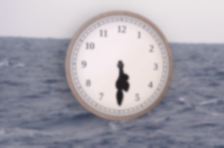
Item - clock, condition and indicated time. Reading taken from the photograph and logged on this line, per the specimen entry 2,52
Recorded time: 5,30
